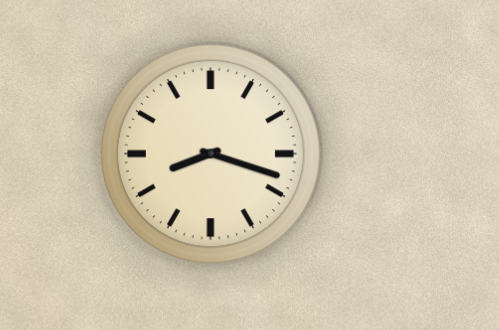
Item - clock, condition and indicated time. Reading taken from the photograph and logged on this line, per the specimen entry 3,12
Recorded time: 8,18
